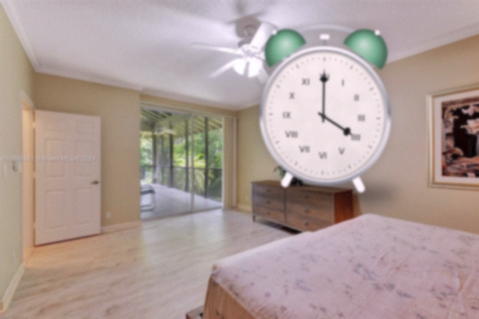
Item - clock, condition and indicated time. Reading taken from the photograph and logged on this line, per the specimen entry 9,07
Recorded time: 4,00
